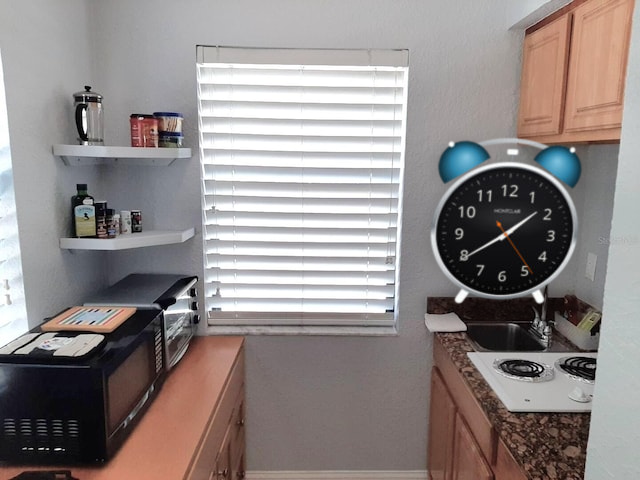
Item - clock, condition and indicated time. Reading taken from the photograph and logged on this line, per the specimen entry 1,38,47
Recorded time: 1,39,24
